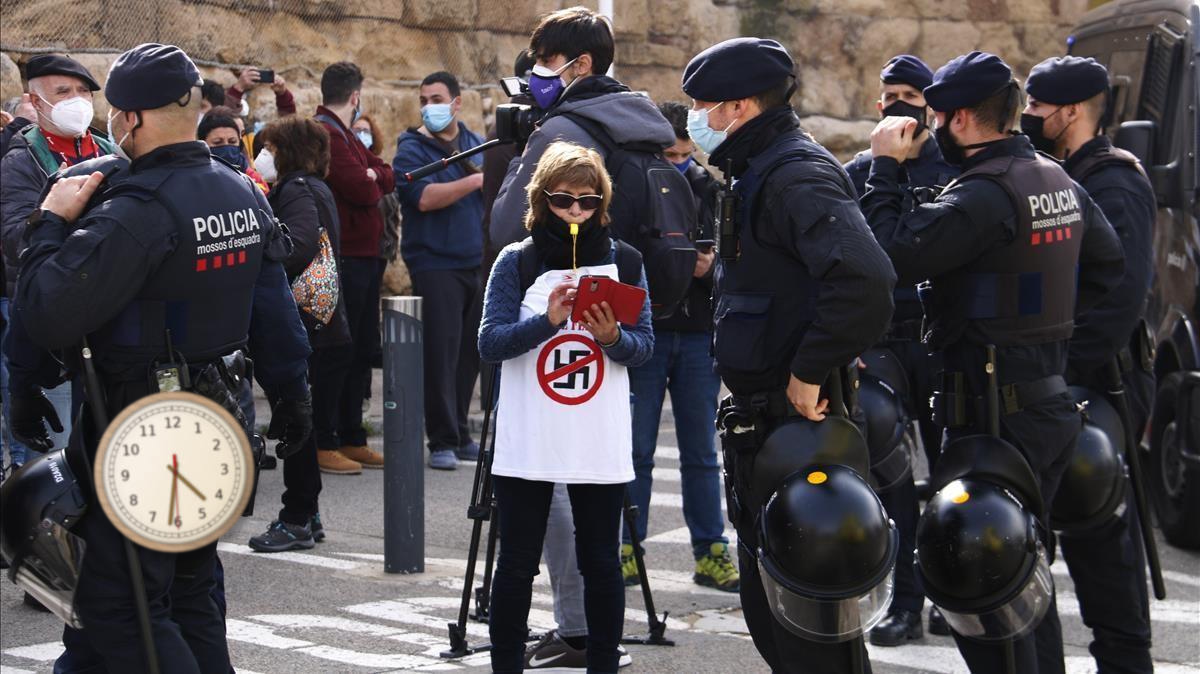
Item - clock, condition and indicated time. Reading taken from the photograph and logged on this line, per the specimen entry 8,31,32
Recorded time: 4,31,30
